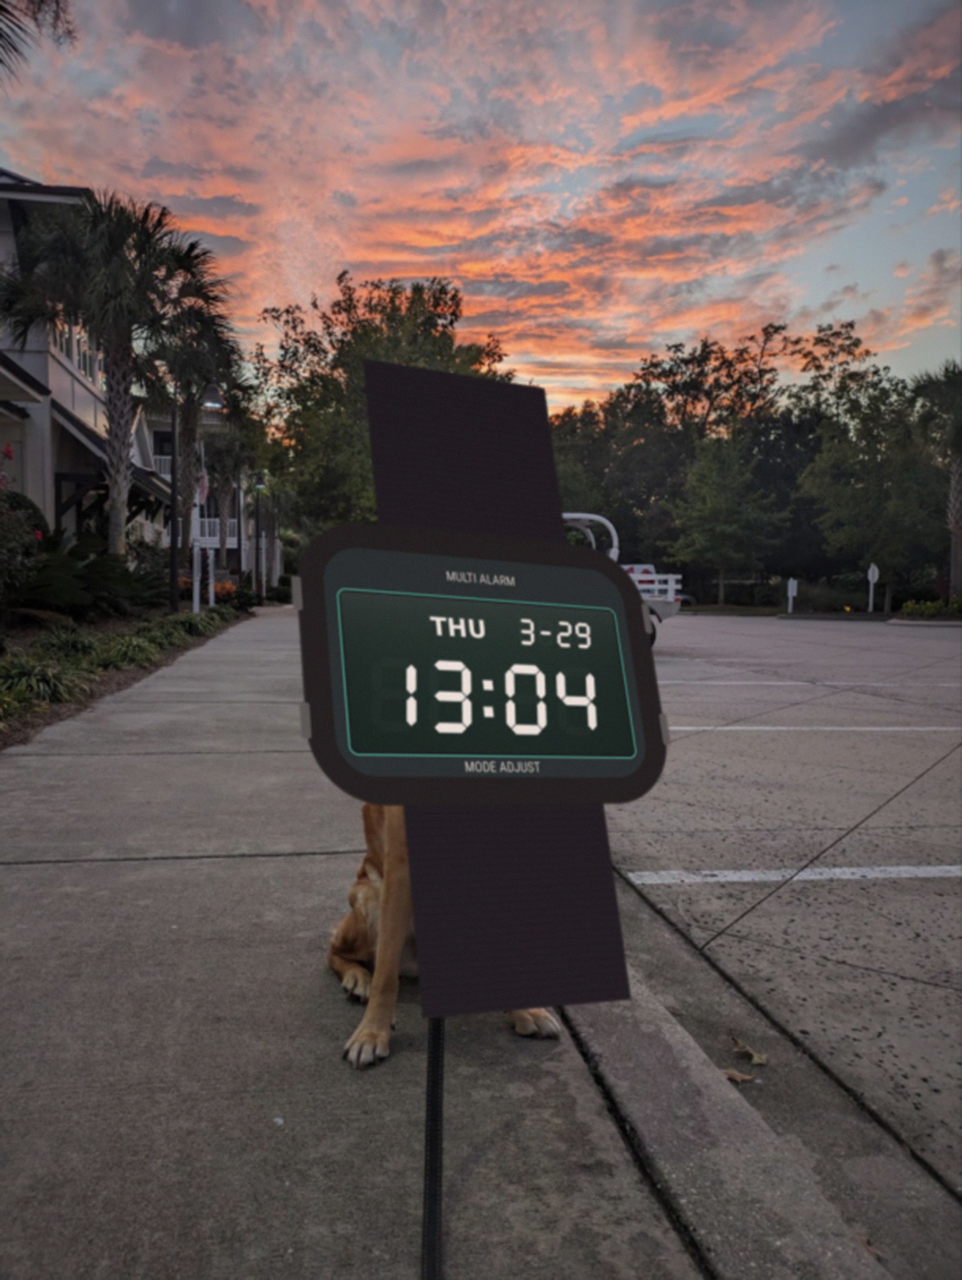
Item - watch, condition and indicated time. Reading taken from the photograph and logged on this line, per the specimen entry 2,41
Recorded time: 13,04
